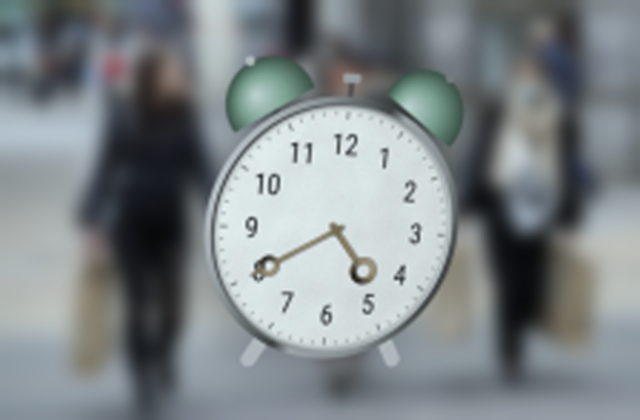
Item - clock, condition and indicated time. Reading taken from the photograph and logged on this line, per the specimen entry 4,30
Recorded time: 4,40
